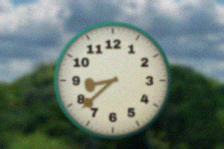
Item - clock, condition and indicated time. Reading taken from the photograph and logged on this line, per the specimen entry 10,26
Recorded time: 8,38
